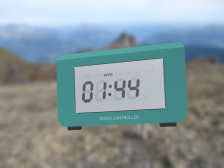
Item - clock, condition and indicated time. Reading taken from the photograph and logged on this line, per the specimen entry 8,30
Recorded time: 1,44
